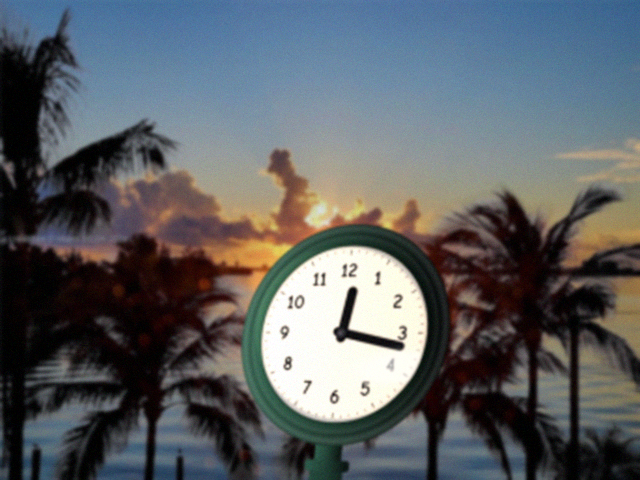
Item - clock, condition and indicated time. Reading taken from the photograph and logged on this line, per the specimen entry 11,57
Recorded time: 12,17
